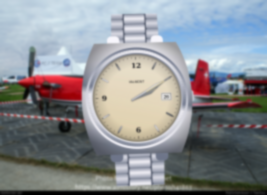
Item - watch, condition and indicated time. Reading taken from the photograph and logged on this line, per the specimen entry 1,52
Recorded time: 2,10
